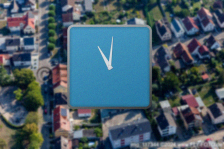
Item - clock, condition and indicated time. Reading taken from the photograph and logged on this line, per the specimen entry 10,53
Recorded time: 11,01
